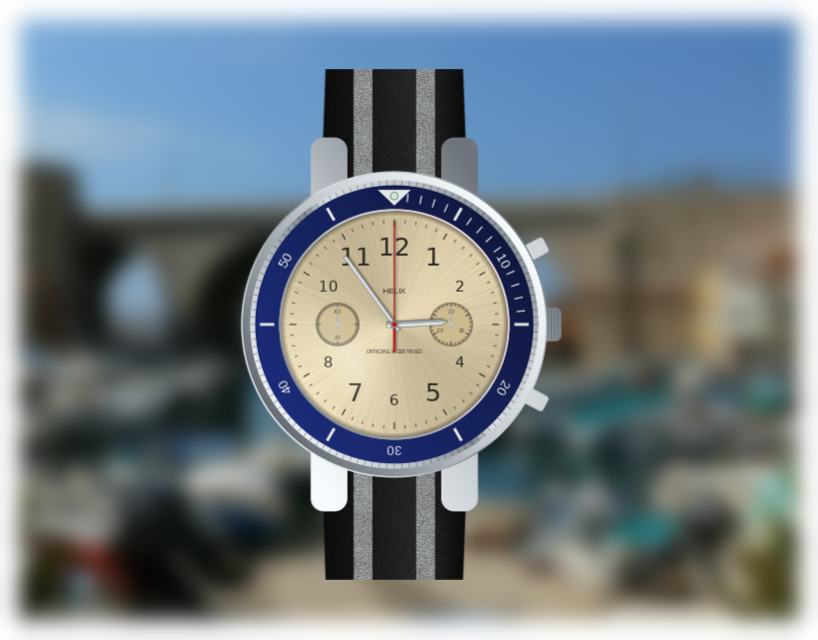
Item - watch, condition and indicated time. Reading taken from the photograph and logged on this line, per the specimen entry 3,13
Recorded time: 2,54
